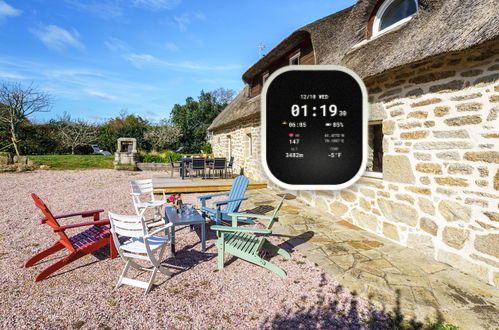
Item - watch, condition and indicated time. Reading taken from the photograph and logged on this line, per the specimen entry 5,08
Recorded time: 1,19
